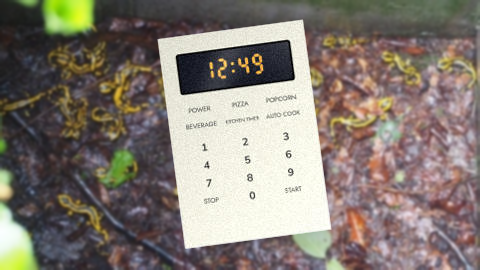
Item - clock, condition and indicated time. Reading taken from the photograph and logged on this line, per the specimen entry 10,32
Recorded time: 12,49
